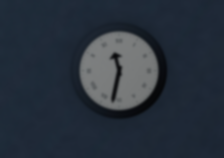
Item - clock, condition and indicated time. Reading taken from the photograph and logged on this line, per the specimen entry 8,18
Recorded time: 11,32
